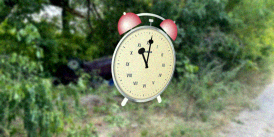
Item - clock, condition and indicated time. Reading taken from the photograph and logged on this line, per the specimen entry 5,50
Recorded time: 11,01
